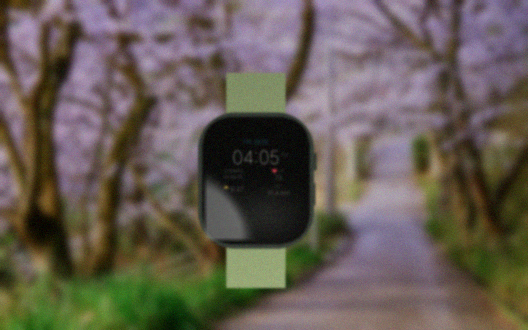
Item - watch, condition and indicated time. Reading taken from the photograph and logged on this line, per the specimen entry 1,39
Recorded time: 4,05
